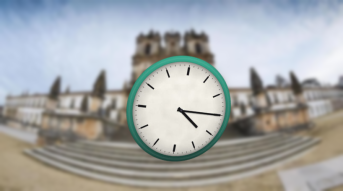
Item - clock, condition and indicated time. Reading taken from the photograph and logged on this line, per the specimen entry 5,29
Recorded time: 4,15
